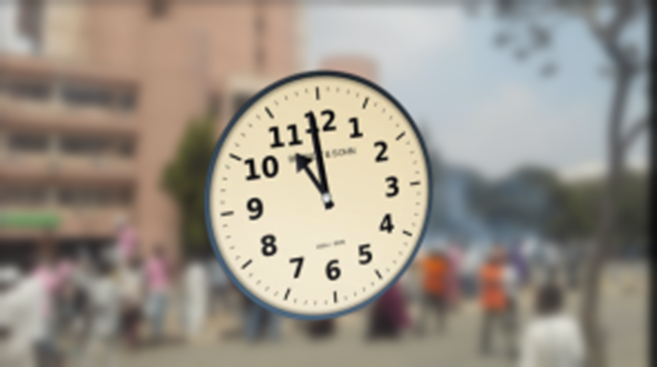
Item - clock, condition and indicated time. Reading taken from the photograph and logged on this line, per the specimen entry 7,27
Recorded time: 10,59
